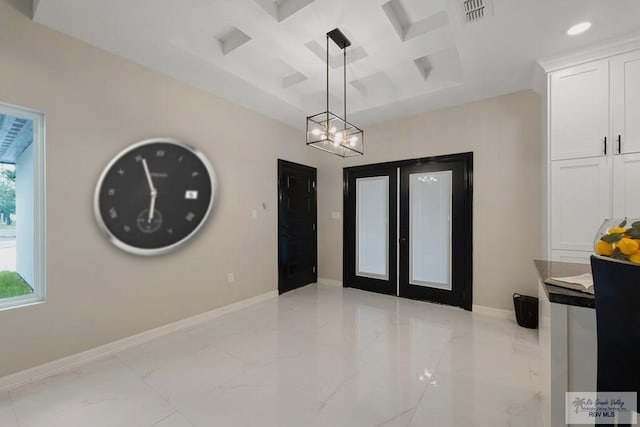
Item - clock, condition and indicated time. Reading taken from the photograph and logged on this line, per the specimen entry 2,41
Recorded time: 5,56
